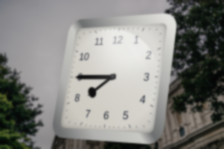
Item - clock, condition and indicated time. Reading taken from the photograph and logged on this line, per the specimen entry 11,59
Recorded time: 7,45
